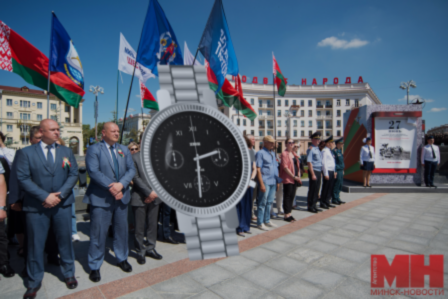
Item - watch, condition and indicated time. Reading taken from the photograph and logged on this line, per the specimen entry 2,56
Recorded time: 2,31
